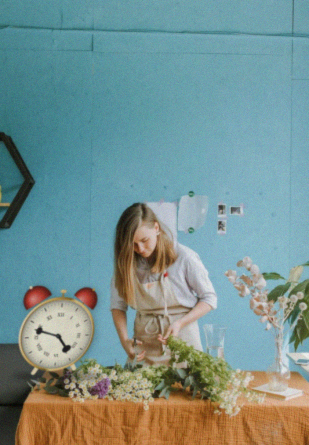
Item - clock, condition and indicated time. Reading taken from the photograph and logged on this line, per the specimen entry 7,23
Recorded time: 4,48
